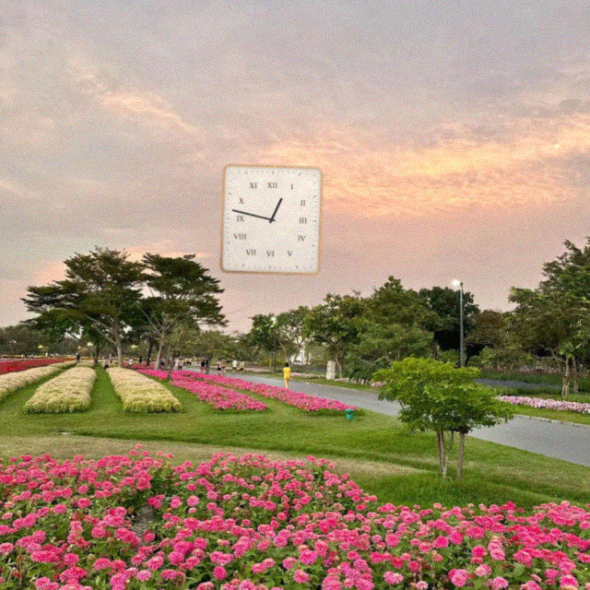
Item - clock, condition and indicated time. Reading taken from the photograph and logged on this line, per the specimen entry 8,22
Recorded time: 12,47
